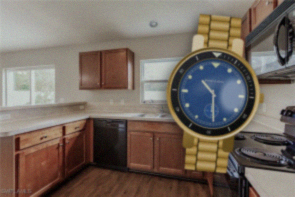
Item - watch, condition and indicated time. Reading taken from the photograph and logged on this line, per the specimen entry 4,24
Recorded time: 10,29
